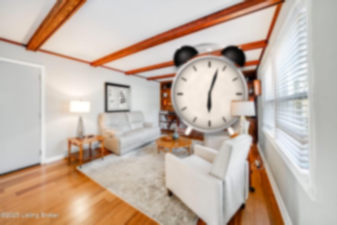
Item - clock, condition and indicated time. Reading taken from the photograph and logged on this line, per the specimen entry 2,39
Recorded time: 6,03
